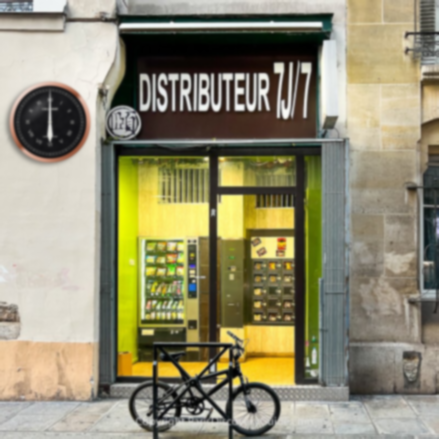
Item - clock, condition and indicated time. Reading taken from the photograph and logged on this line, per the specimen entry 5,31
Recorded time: 6,00
